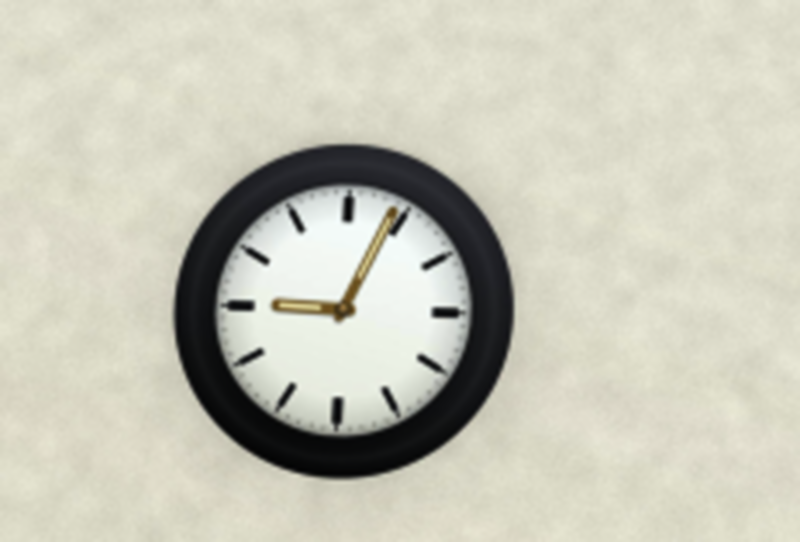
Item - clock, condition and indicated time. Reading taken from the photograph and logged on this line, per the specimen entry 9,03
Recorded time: 9,04
